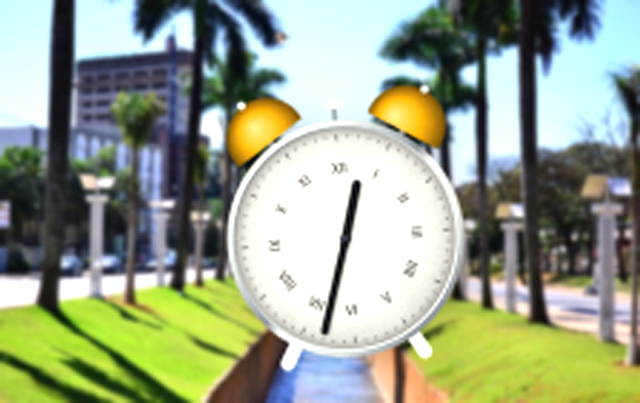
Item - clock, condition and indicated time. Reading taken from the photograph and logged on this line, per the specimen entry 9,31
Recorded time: 12,33
